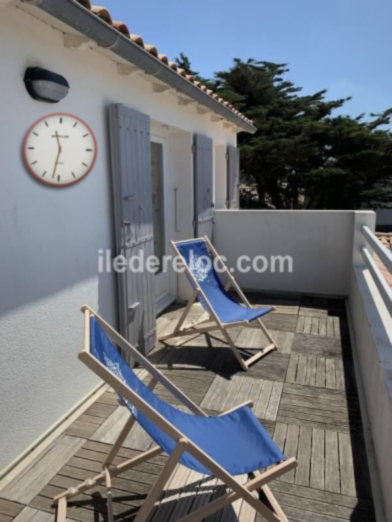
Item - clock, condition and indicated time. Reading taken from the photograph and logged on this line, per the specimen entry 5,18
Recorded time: 11,32
